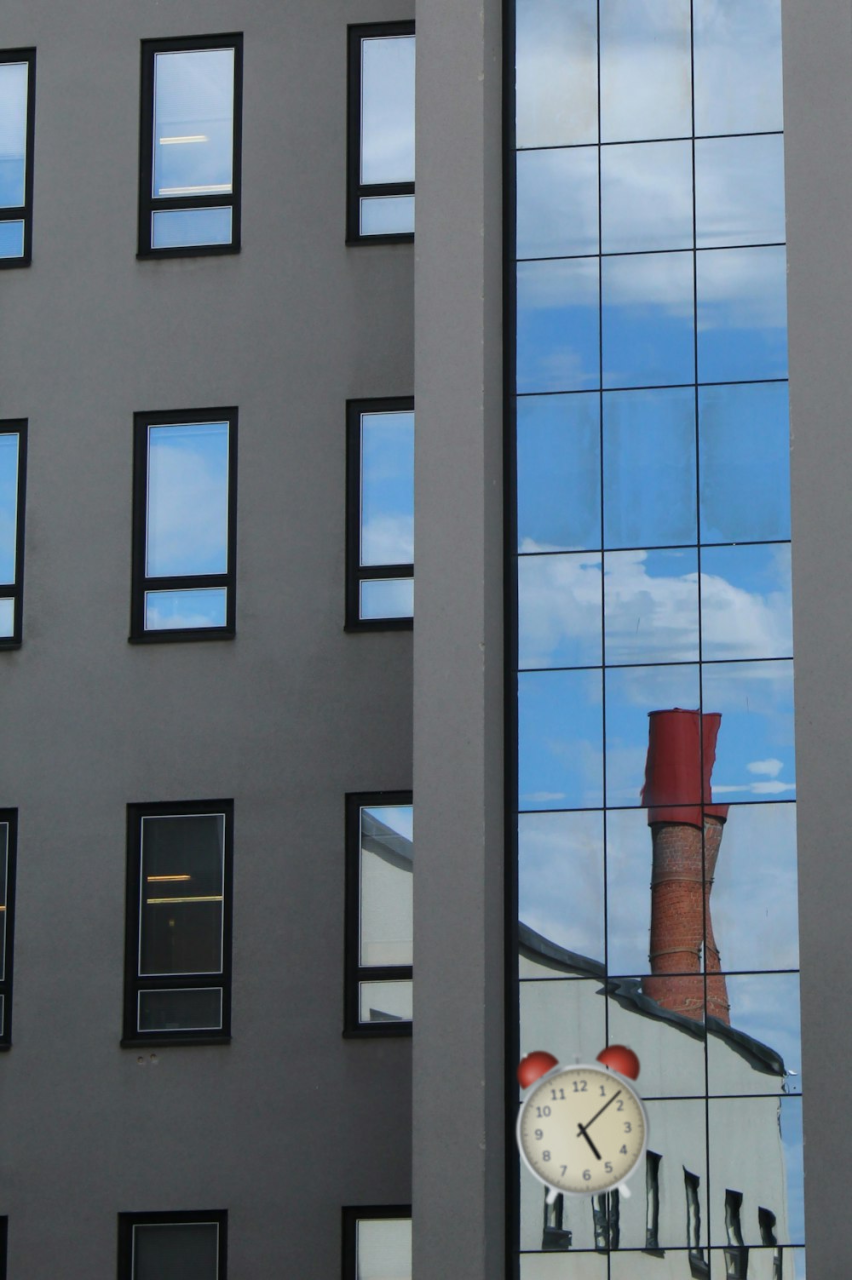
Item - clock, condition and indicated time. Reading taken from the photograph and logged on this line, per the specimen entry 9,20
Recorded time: 5,08
